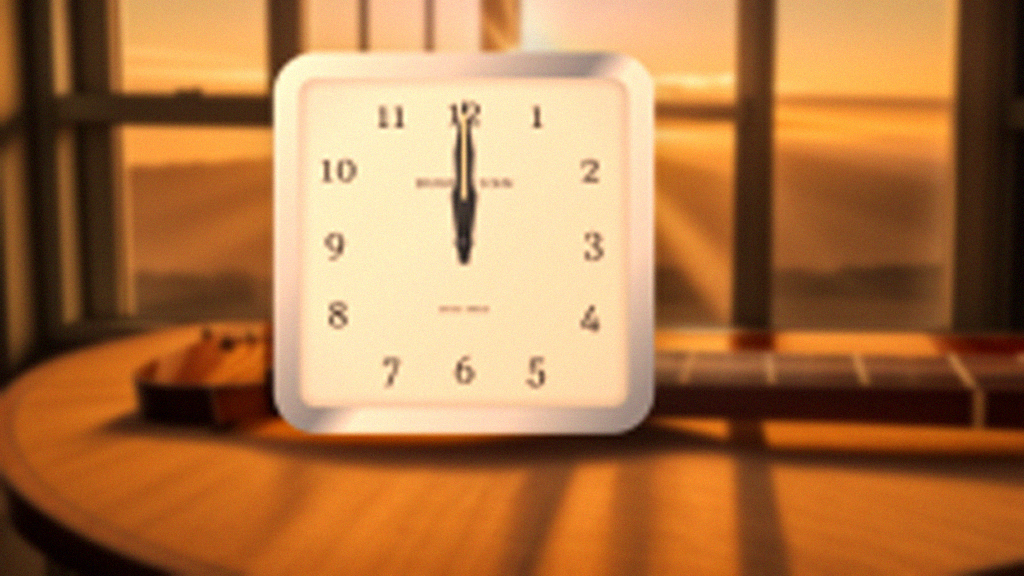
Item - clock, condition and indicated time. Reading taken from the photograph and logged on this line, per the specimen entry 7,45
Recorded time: 12,00
